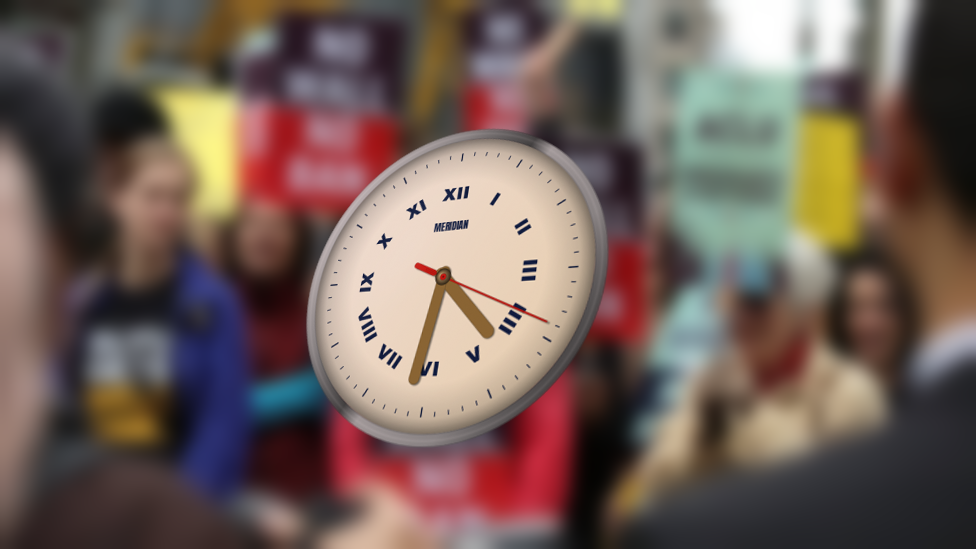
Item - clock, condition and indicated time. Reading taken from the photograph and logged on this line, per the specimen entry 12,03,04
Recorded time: 4,31,19
